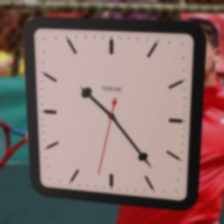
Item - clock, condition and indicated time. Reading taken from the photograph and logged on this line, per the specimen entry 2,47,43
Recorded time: 10,23,32
